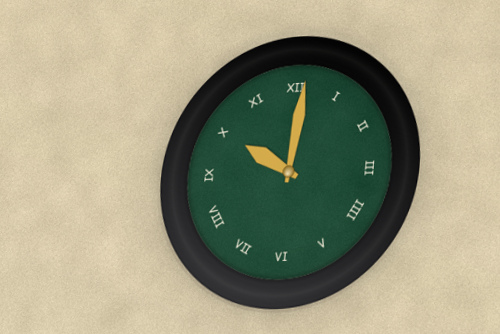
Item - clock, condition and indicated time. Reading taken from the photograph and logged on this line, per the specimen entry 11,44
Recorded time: 10,01
